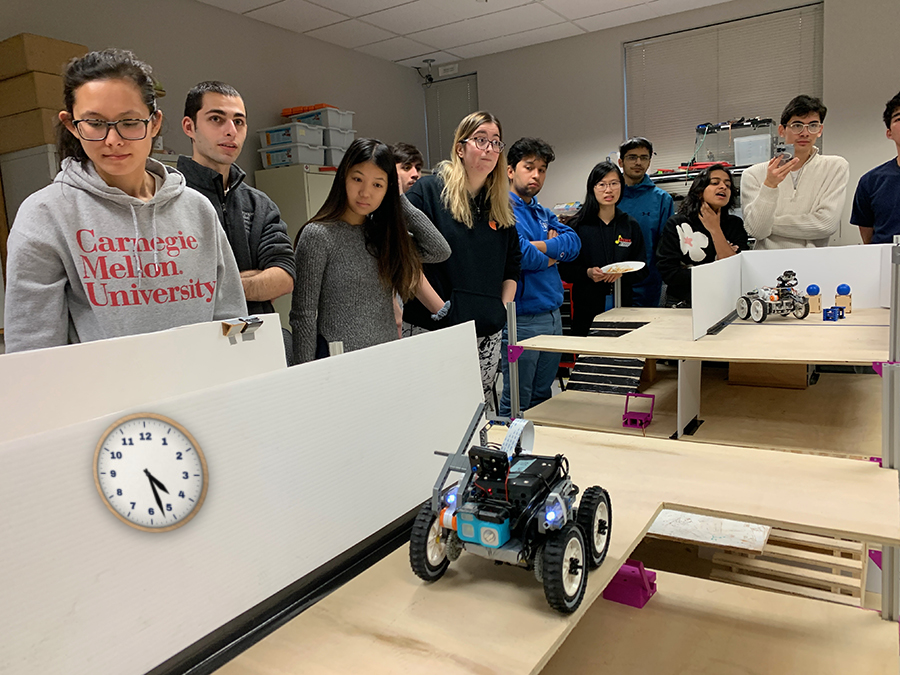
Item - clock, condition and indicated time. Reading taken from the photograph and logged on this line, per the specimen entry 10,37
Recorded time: 4,27
